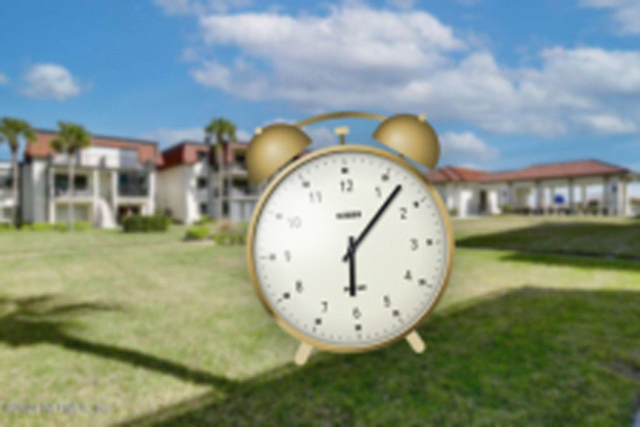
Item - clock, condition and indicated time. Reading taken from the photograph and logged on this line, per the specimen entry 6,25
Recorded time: 6,07
